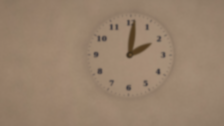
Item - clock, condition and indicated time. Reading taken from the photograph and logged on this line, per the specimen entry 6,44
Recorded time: 2,01
